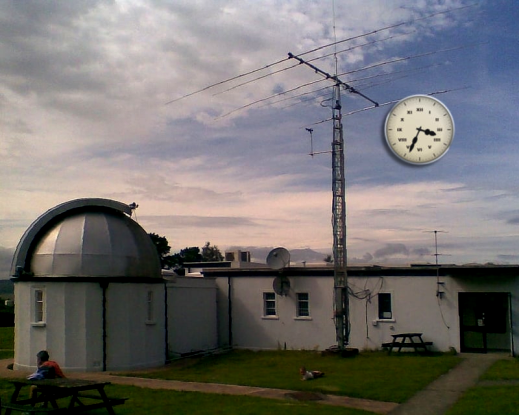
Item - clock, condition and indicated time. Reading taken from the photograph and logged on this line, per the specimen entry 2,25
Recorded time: 3,34
